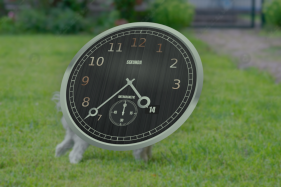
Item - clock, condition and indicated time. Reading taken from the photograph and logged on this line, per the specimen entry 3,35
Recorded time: 4,37
